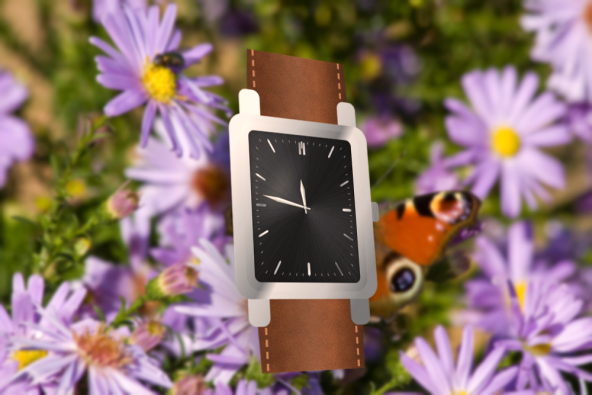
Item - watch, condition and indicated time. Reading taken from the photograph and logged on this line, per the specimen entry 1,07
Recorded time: 11,47
